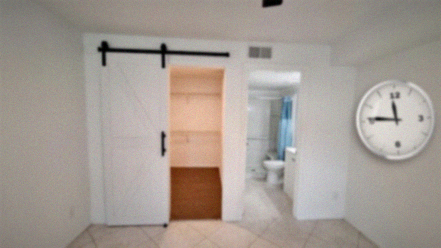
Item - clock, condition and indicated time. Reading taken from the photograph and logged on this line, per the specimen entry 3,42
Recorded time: 11,46
